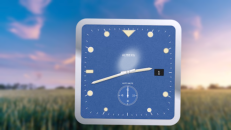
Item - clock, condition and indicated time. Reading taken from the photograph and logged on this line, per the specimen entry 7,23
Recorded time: 2,42
